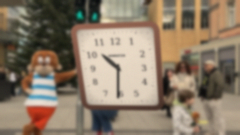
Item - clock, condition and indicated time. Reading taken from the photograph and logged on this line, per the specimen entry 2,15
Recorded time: 10,31
